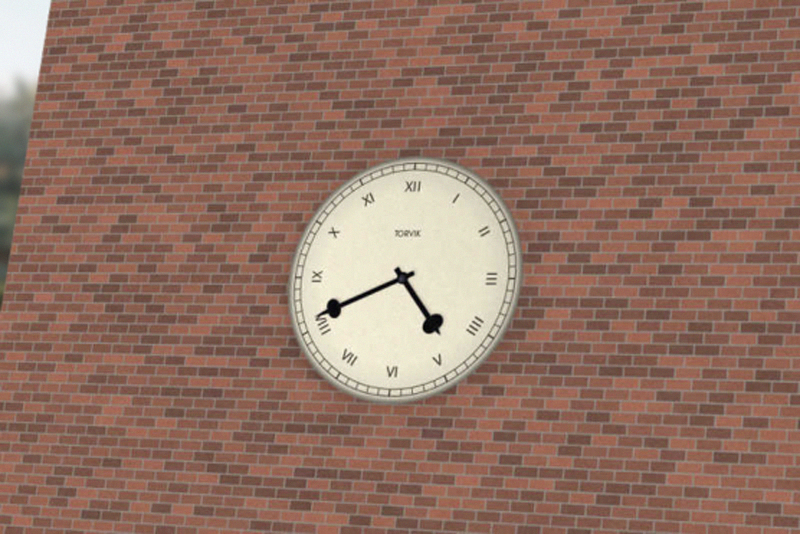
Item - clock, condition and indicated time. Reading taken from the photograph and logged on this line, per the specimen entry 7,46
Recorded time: 4,41
